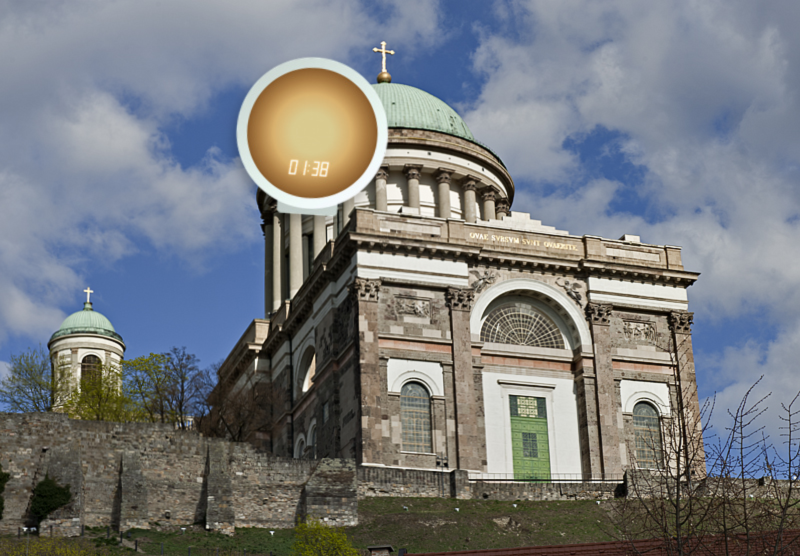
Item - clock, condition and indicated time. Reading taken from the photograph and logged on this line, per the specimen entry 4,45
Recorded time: 1,38
